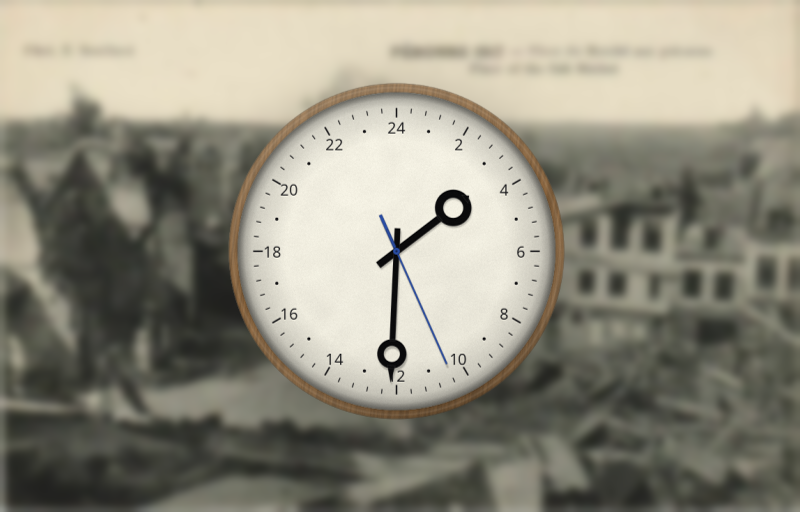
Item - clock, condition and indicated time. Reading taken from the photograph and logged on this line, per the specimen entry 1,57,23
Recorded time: 3,30,26
